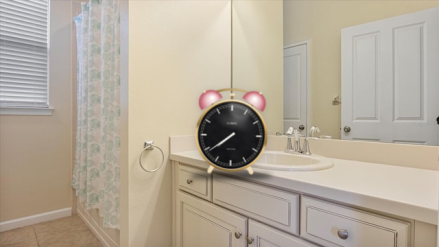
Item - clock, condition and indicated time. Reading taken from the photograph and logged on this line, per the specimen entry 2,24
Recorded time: 7,39
